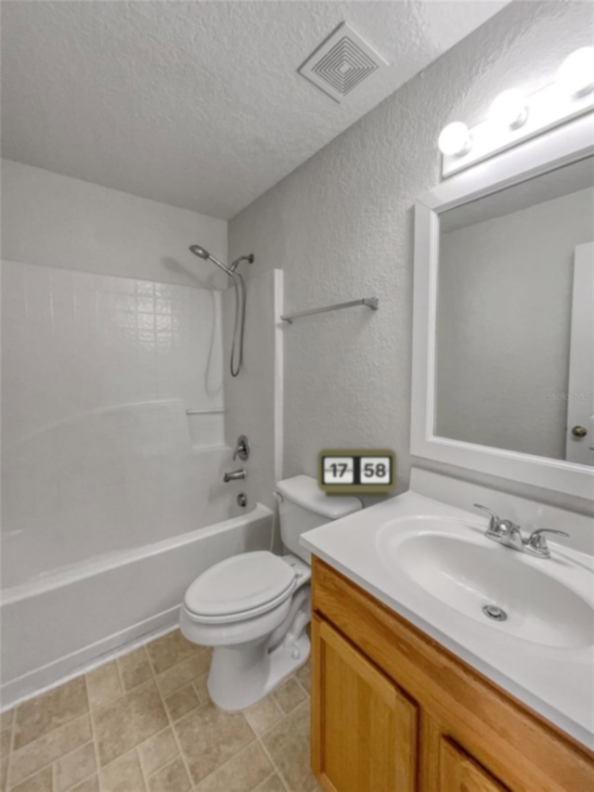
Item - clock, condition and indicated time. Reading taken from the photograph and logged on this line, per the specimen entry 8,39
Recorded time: 17,58
